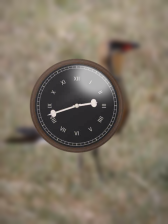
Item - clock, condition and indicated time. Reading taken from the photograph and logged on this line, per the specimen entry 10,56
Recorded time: 2,42
